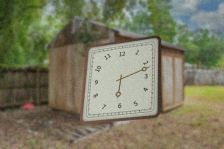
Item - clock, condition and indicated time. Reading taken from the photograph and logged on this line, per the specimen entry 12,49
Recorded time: 6,12
